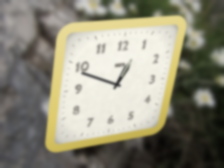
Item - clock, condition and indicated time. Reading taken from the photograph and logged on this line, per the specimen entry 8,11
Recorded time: 12,49
